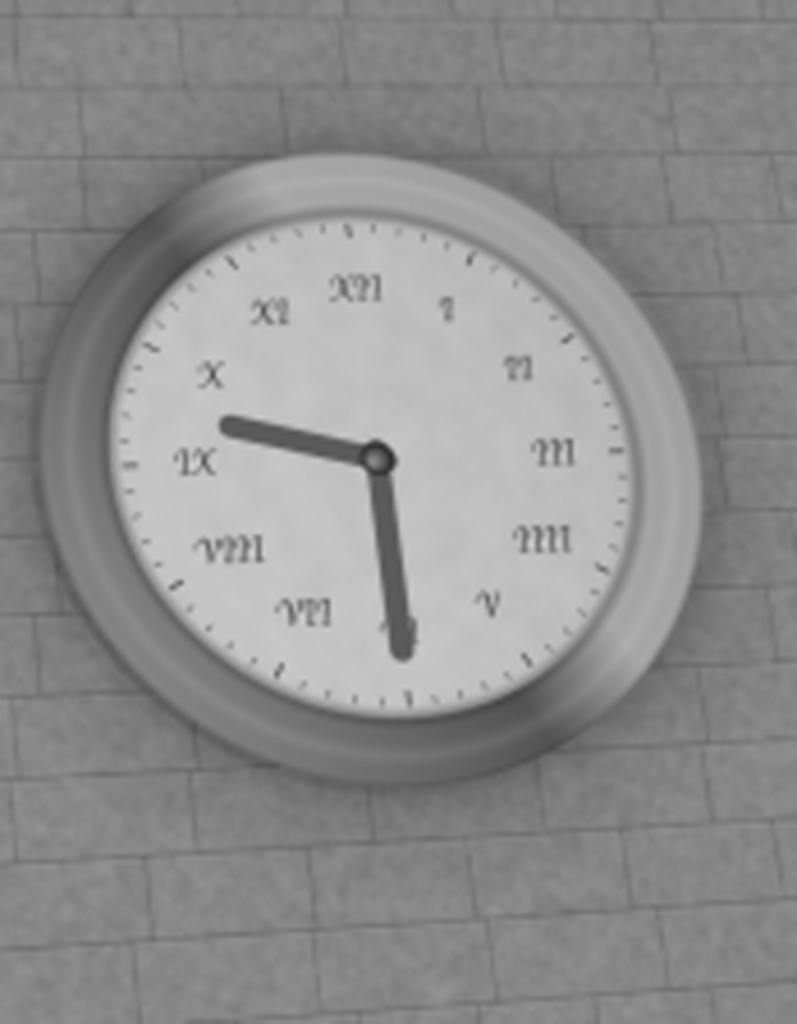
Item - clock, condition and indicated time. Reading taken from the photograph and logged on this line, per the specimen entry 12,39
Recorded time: 9,30
